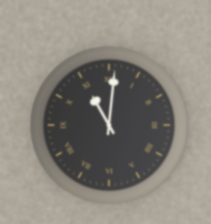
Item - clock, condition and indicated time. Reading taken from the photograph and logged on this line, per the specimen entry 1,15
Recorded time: 11,01
